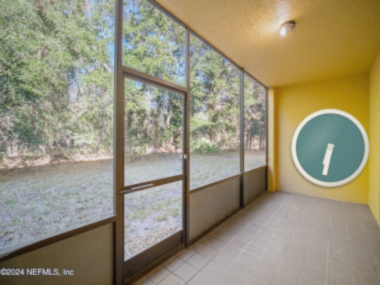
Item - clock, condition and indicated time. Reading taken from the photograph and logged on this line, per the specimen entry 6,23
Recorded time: 6,32
